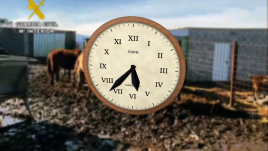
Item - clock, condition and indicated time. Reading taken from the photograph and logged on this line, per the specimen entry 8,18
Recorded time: 5,37
